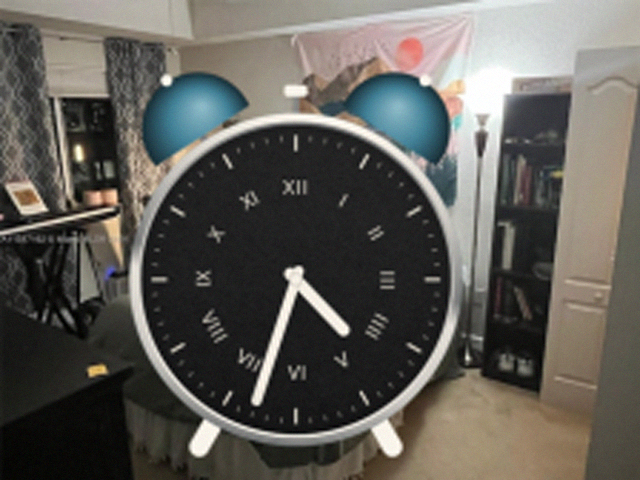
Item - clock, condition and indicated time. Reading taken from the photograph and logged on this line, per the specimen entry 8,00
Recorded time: 4,33
